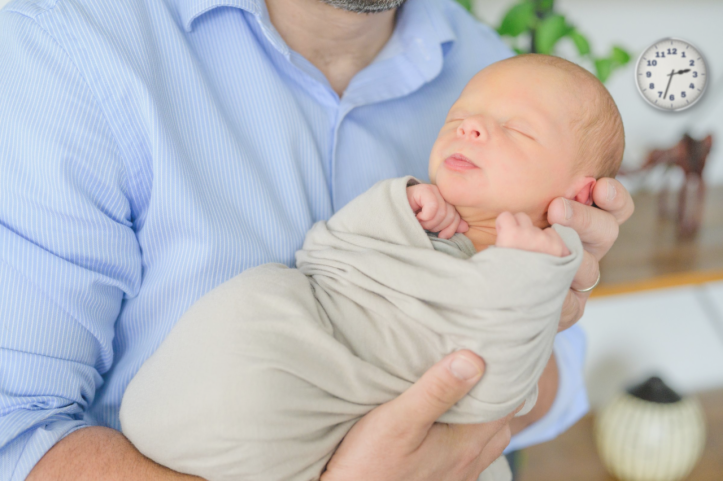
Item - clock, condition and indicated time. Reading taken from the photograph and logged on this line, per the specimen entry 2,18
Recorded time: 2,33
